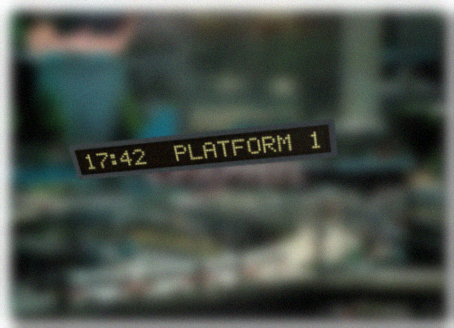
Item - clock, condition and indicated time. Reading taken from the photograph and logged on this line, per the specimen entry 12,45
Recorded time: 17,42
